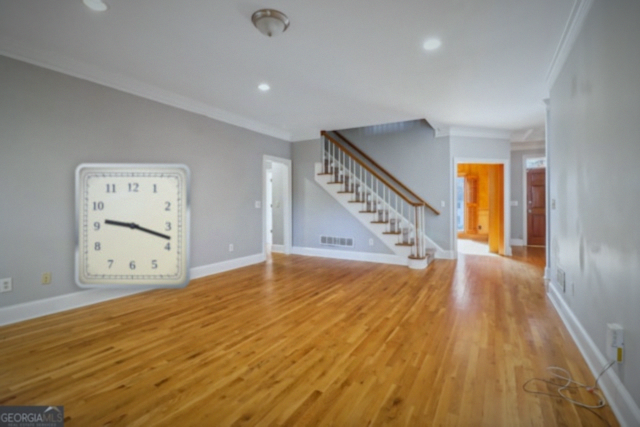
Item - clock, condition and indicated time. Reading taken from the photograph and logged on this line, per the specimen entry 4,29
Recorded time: 9,18
